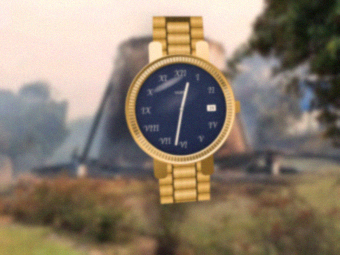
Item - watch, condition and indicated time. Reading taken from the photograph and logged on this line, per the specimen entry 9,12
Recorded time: 12,32
